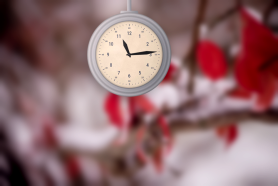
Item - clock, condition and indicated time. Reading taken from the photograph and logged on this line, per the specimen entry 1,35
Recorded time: 11,14
